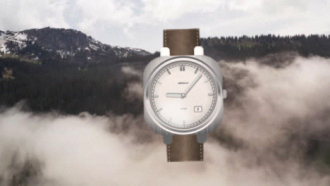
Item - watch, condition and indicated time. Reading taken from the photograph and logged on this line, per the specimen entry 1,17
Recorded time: 9,07
